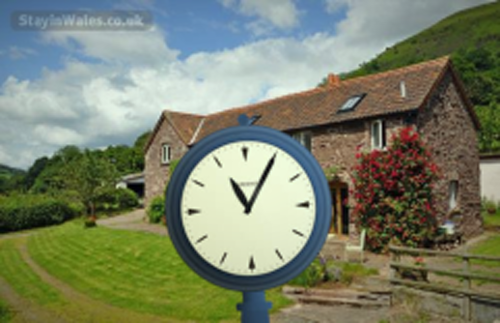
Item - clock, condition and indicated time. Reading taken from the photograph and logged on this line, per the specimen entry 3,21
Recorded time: 11,05
